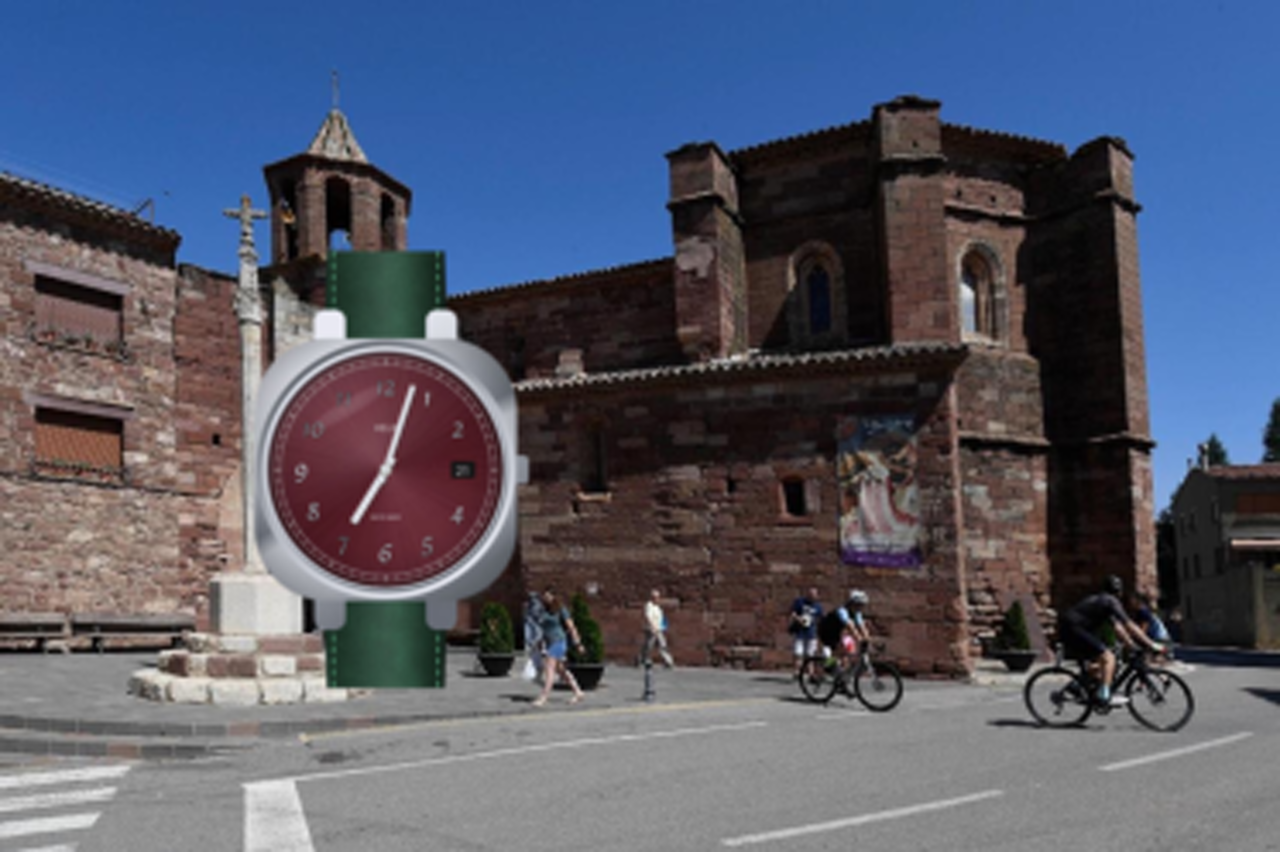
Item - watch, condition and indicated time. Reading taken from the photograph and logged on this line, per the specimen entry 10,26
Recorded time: 7,03
